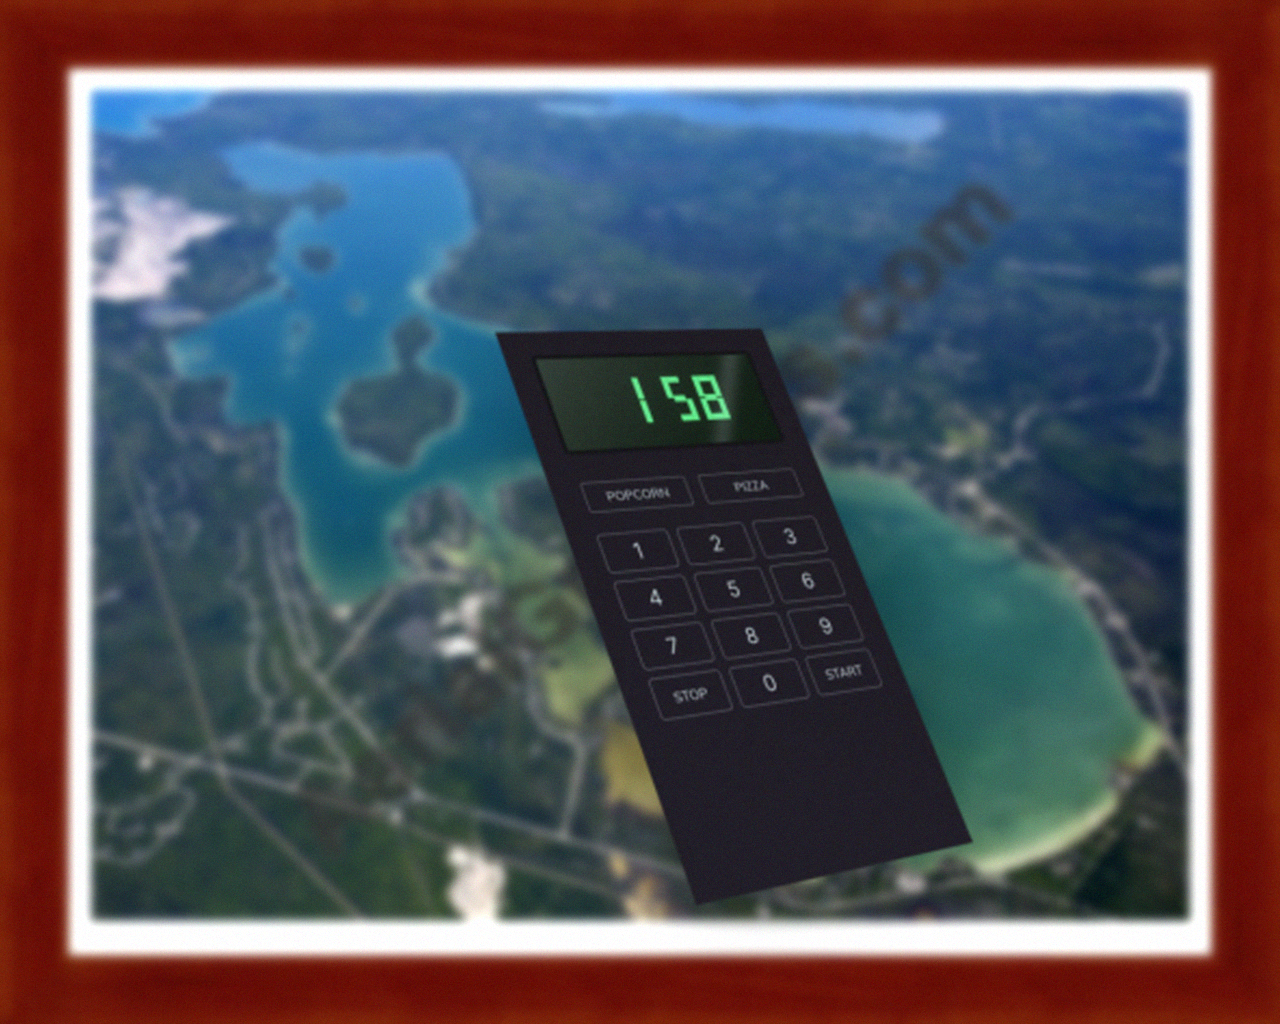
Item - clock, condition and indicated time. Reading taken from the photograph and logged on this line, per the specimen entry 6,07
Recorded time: 1,58
